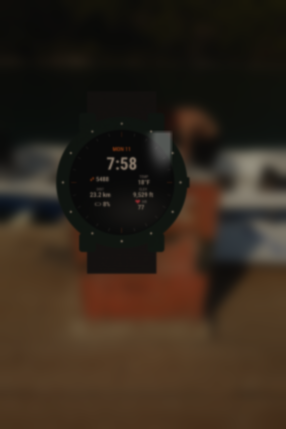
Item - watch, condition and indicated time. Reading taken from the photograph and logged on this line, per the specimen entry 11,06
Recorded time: 7,58
